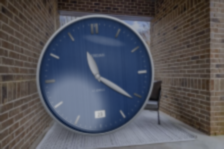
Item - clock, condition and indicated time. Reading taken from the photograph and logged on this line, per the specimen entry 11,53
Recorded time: 11,21
